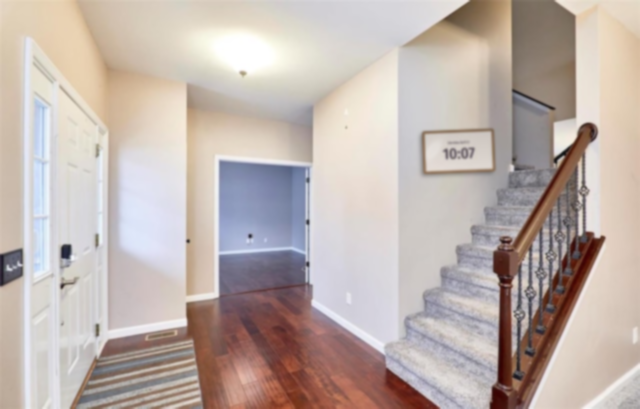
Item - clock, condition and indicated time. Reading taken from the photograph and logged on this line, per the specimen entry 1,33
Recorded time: 10,07
